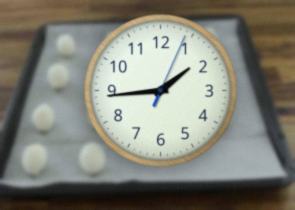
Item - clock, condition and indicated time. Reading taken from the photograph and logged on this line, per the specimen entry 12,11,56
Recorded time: 1,44,04
